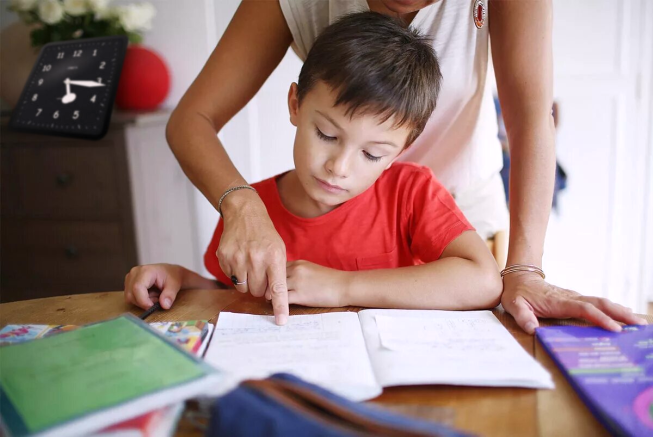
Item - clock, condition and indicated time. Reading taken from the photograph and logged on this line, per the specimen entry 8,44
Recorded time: 5,16
